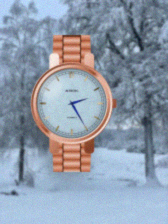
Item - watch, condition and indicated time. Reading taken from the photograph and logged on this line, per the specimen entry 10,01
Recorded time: 2,25
